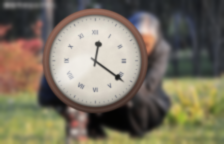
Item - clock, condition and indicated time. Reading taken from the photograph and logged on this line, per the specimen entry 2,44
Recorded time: 12,21
